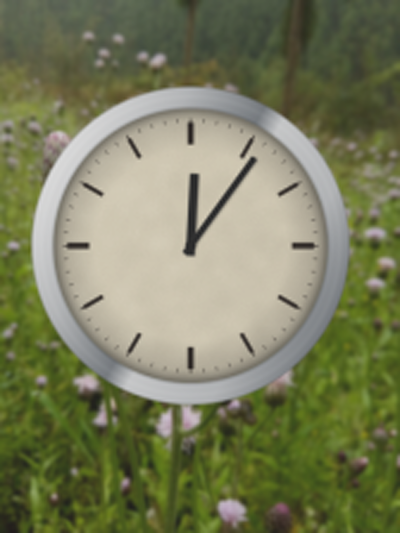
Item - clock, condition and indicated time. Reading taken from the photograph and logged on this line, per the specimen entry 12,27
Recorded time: 12,06
